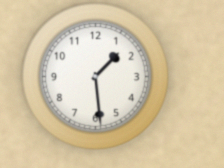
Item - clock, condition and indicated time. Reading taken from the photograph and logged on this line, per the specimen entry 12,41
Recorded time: 1,29
